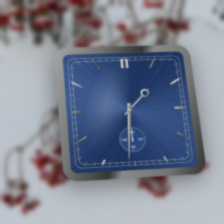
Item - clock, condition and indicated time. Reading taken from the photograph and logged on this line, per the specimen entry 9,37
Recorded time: 1,31
